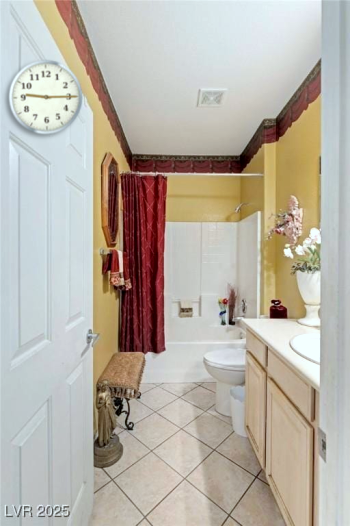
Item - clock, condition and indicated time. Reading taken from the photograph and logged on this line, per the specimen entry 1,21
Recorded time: 9,15
